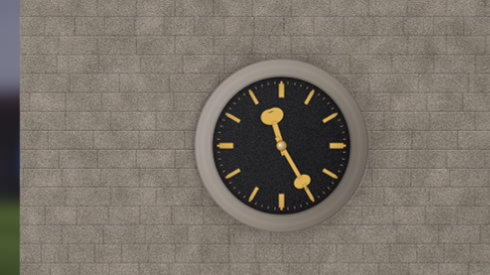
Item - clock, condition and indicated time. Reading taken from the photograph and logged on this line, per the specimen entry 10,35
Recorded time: 11,25
